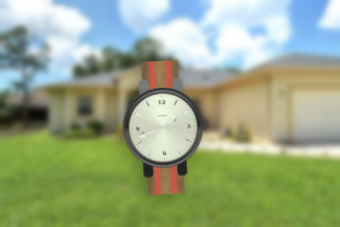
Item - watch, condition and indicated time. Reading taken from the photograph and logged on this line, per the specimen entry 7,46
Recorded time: 1,42
